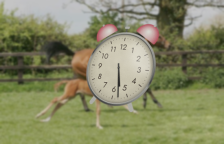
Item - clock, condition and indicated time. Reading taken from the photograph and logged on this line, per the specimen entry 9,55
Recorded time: 5,28
